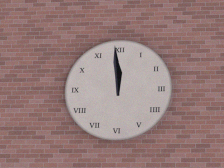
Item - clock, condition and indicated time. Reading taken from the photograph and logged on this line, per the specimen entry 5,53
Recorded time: 11,59
